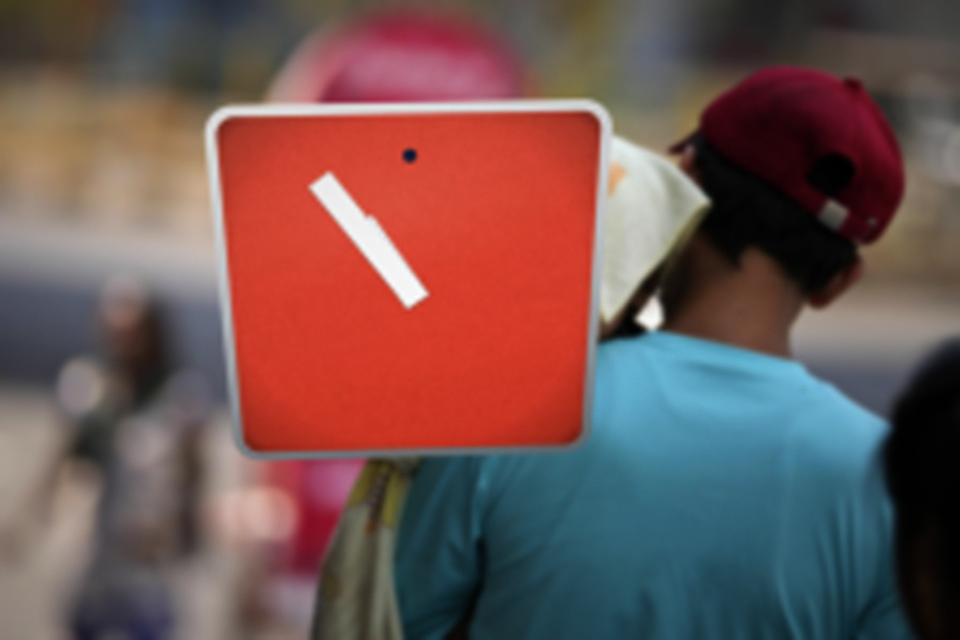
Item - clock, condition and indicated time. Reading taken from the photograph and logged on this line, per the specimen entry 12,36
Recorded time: 10,54
